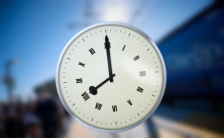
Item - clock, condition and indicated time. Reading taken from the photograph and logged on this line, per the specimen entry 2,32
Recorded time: 8,00
